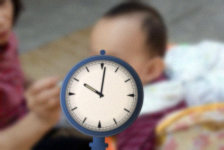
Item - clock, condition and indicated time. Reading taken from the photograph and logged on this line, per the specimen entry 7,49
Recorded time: 10,01
